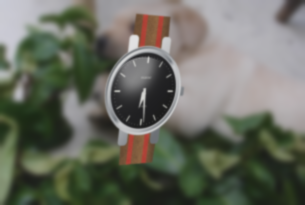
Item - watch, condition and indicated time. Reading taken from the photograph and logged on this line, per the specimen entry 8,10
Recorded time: 6,29
